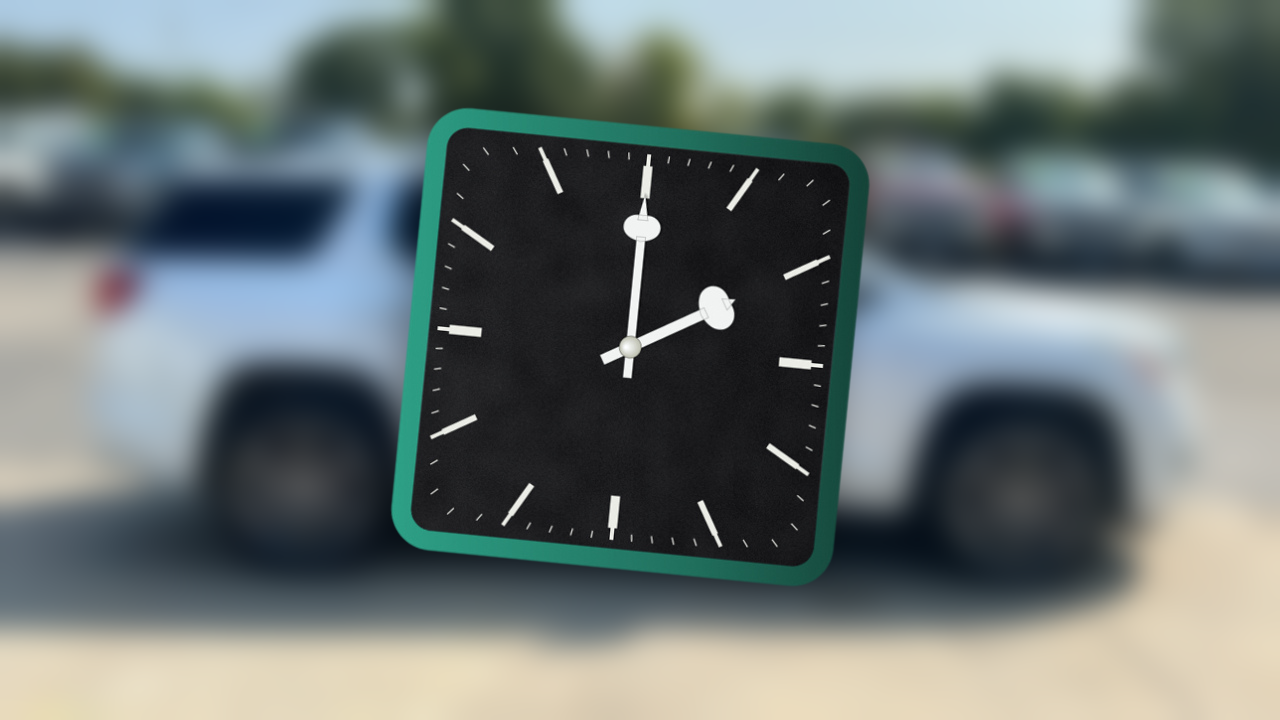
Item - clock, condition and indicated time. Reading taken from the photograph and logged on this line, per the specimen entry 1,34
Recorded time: 2,00
